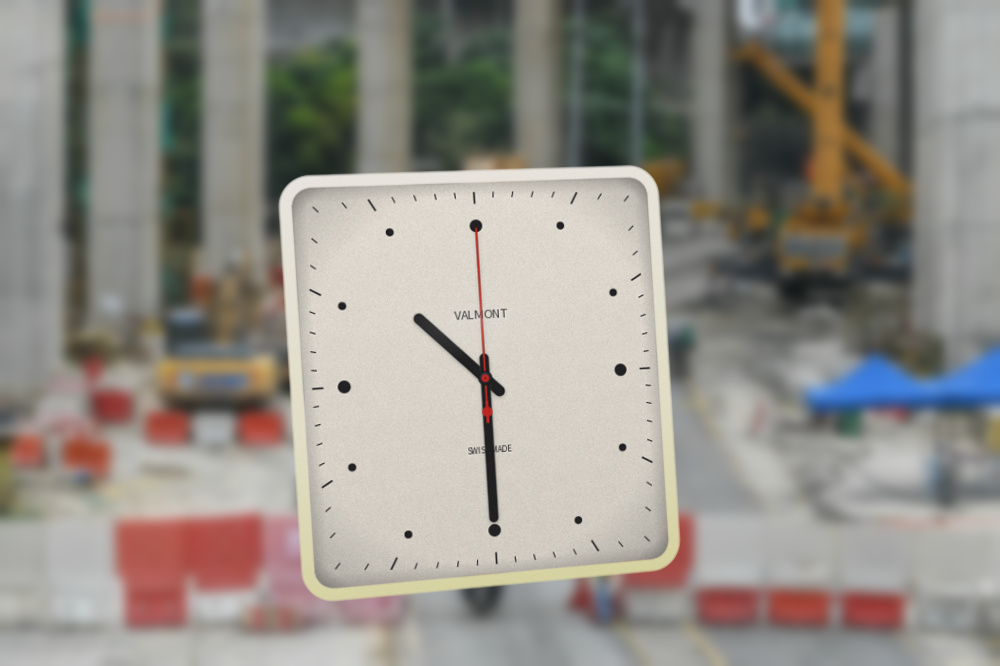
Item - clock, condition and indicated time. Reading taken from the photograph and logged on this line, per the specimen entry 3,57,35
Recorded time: 10,30,00
